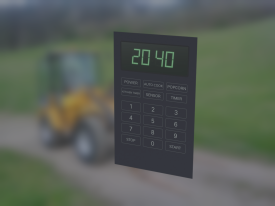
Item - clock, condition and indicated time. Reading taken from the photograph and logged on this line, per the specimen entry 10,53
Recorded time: 20,40
